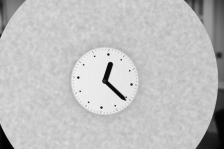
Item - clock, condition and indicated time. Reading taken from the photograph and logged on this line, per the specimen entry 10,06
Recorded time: 12,21
